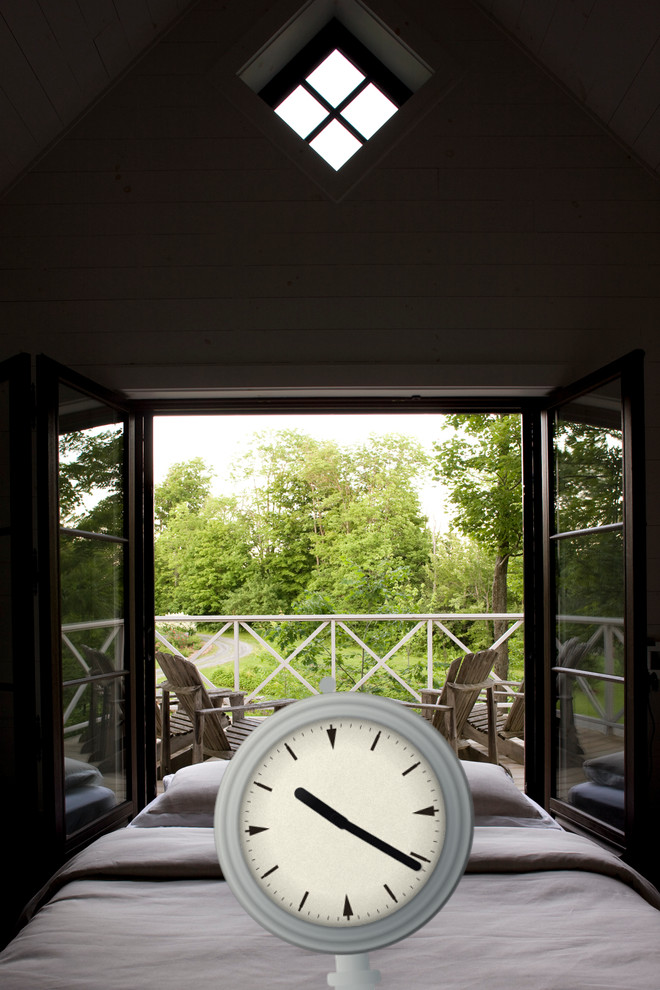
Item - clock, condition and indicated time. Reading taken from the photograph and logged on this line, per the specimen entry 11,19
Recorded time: 10,21
